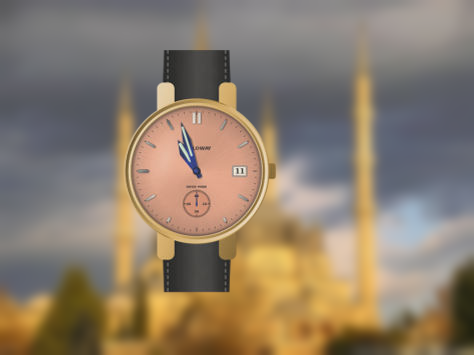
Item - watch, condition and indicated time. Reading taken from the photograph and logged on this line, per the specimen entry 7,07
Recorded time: 10,57
